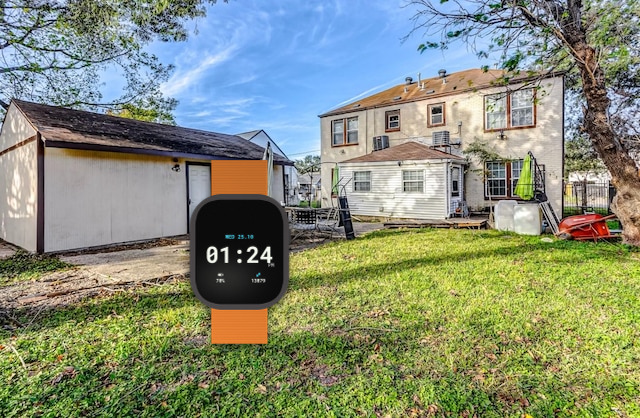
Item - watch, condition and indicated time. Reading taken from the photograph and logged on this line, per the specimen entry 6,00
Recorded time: 1,24
